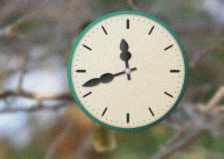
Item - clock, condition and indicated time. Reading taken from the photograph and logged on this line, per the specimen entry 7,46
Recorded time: 11,42
